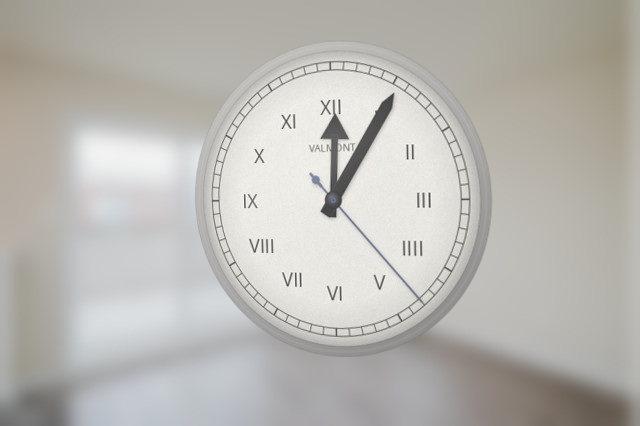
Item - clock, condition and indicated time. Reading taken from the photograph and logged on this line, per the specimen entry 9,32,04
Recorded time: 12,05,23
